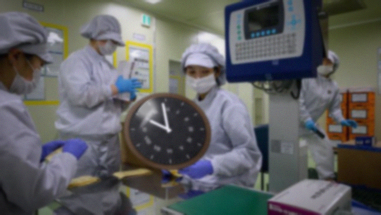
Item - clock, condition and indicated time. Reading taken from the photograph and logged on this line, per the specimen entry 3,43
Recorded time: 9,59
